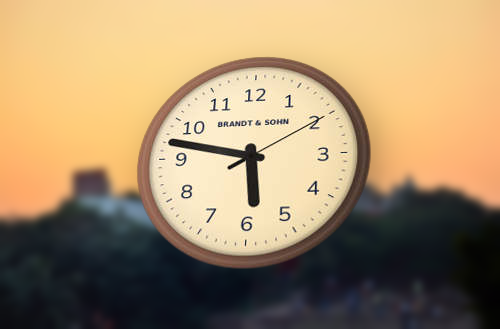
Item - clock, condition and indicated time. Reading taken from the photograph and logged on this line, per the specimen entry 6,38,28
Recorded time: 5,47,10
